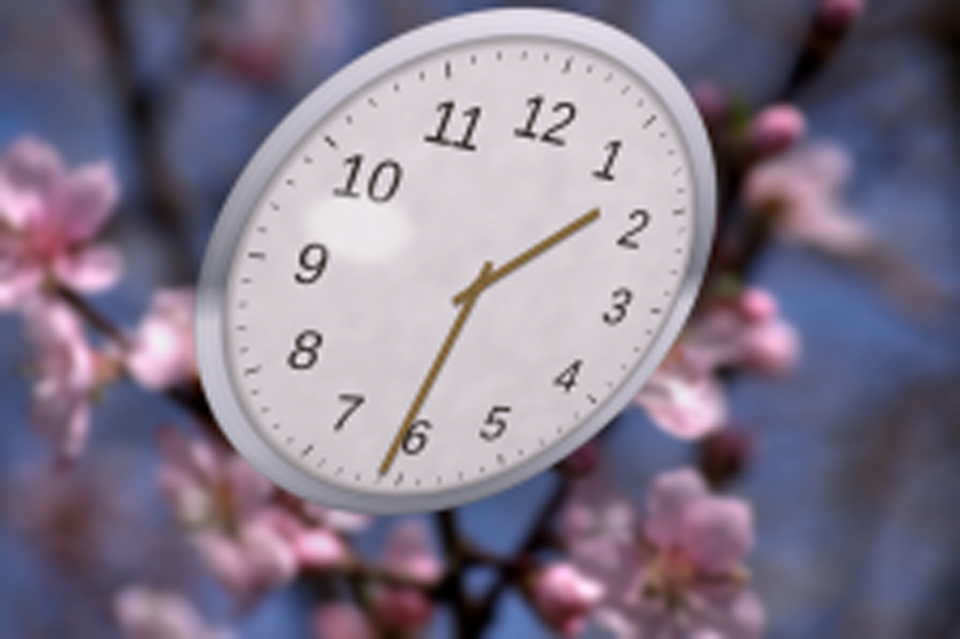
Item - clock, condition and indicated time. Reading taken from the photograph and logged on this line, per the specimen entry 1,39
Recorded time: 1,31
